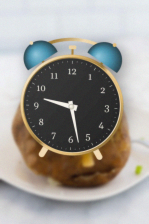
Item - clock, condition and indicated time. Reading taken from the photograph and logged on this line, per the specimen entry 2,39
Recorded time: 9,28
